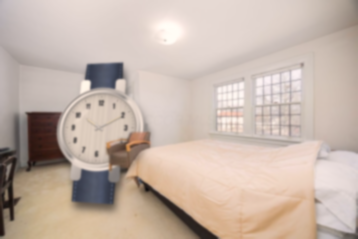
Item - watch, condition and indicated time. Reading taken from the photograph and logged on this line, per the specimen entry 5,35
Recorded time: 10,10
